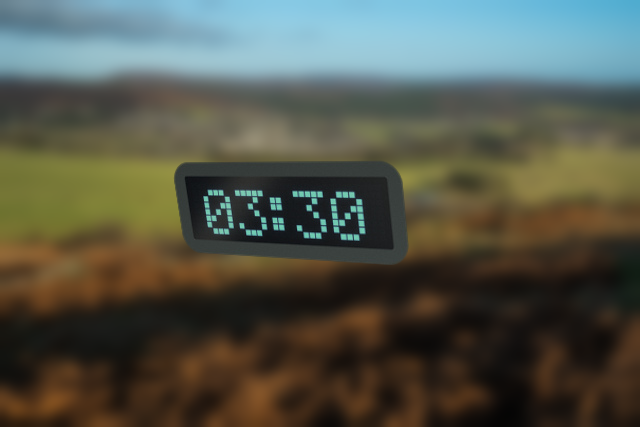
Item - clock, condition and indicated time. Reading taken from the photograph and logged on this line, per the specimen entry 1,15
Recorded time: 3,30
